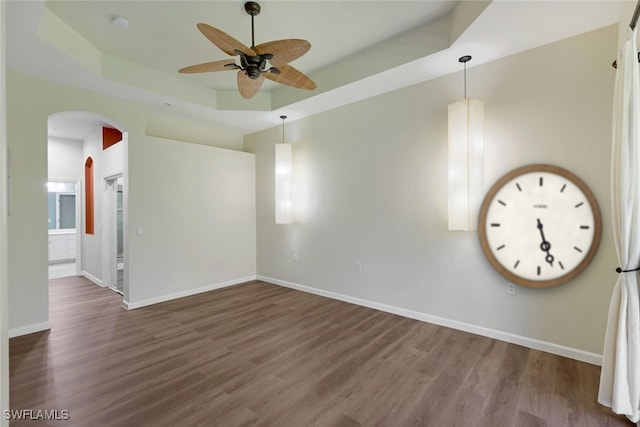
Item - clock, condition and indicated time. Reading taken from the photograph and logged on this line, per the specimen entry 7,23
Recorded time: 5,27
